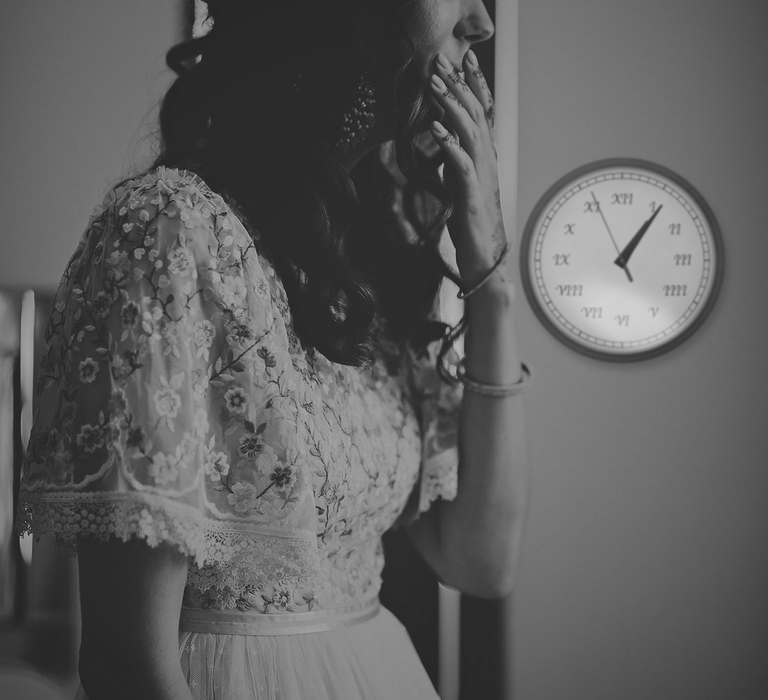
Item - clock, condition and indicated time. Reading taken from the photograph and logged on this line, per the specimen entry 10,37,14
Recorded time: 1,05,56
